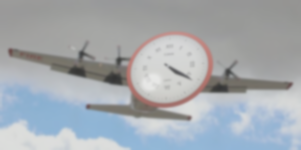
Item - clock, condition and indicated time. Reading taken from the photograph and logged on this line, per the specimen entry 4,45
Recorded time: 4,21
